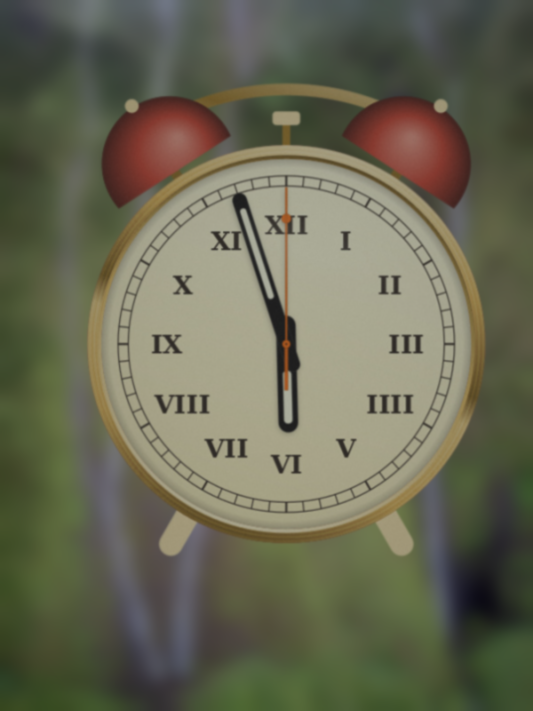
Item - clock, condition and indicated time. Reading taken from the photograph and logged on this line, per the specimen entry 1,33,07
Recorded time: 5,57,00
